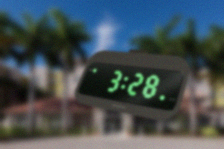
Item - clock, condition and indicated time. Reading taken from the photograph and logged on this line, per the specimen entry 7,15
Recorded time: 3,28
